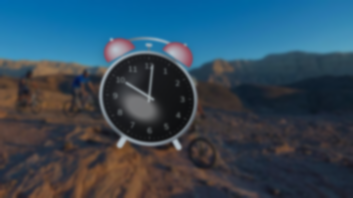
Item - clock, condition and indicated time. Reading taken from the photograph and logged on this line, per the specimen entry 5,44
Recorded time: 10,01
